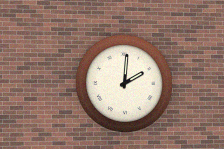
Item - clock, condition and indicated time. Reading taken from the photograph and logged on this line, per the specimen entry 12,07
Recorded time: 2,01
